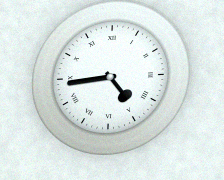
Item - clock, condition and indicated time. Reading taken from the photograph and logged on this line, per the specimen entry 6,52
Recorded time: 4,44
